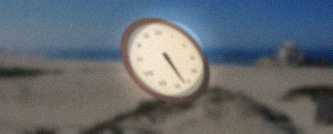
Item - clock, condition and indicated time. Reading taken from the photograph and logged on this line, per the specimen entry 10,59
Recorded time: 5,27
